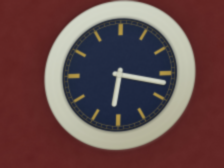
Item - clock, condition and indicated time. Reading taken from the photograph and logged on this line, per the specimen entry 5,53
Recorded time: 6,17
